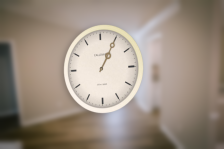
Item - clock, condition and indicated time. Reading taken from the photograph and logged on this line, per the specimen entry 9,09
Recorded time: 1,05
